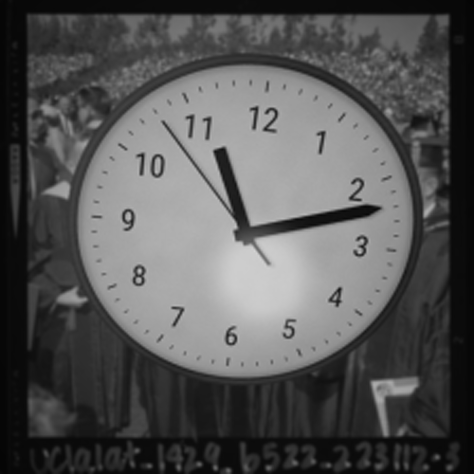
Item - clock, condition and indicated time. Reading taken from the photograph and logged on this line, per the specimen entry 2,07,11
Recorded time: 11,11,53
